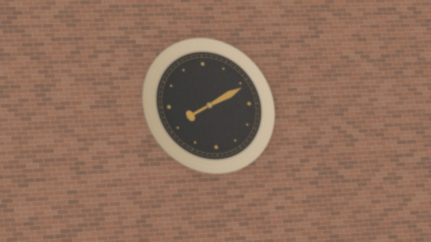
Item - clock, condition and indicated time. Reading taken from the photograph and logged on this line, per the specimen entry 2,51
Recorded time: 8,11
